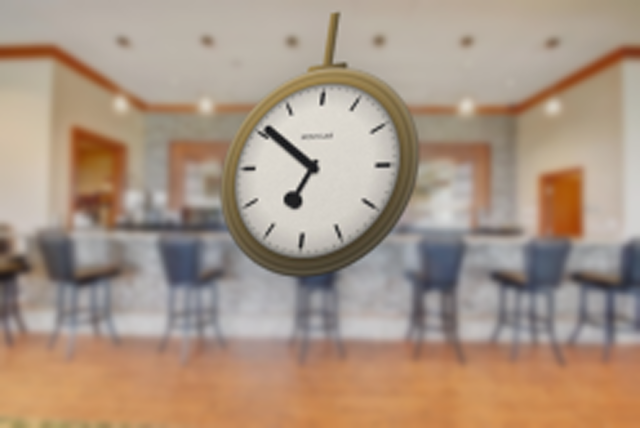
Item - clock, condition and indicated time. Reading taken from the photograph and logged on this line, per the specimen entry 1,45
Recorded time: 6,51
